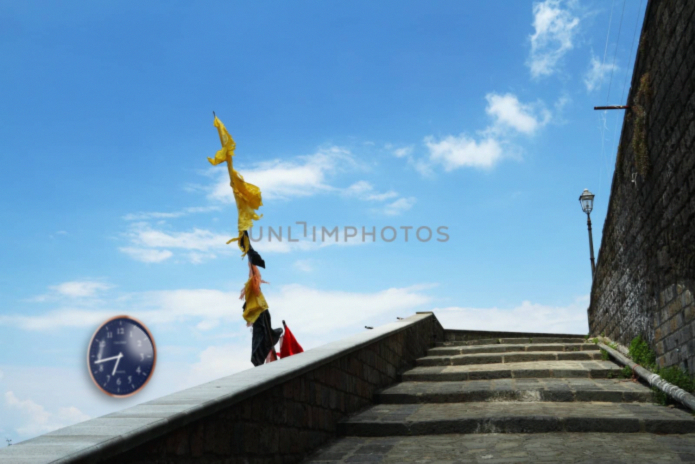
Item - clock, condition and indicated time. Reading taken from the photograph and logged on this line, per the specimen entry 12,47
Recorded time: 6,43
